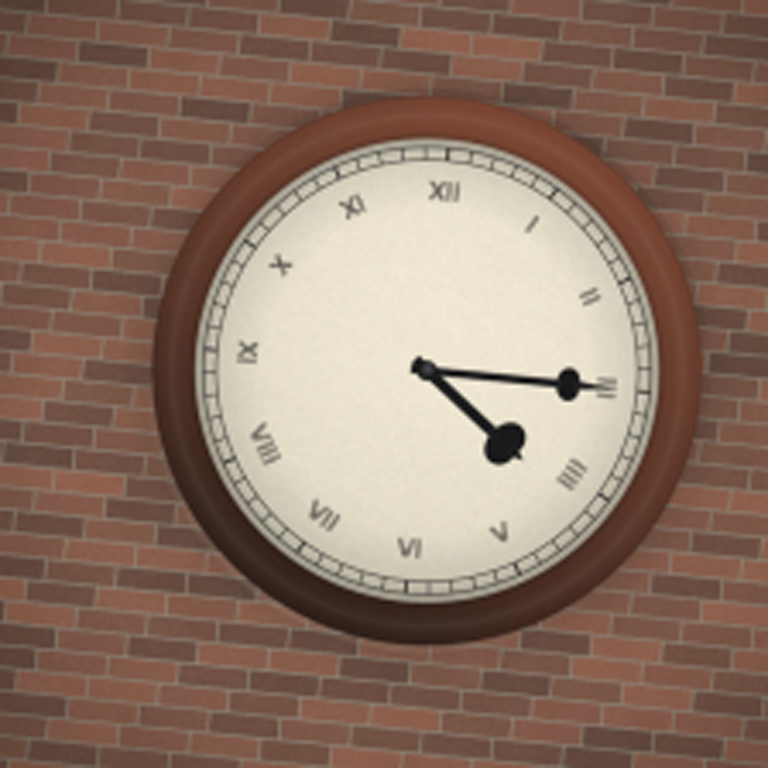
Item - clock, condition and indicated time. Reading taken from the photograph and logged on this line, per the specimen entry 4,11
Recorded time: 4,15
